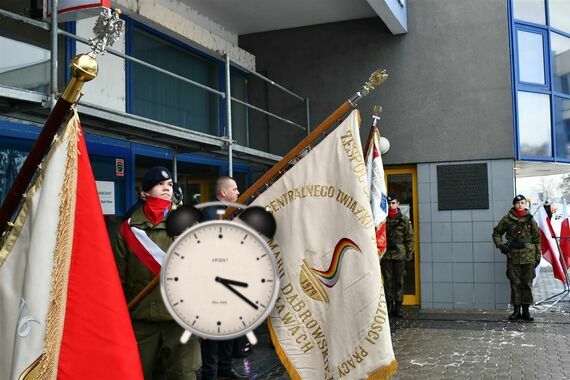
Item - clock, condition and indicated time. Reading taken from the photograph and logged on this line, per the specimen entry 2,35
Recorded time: 3,21
